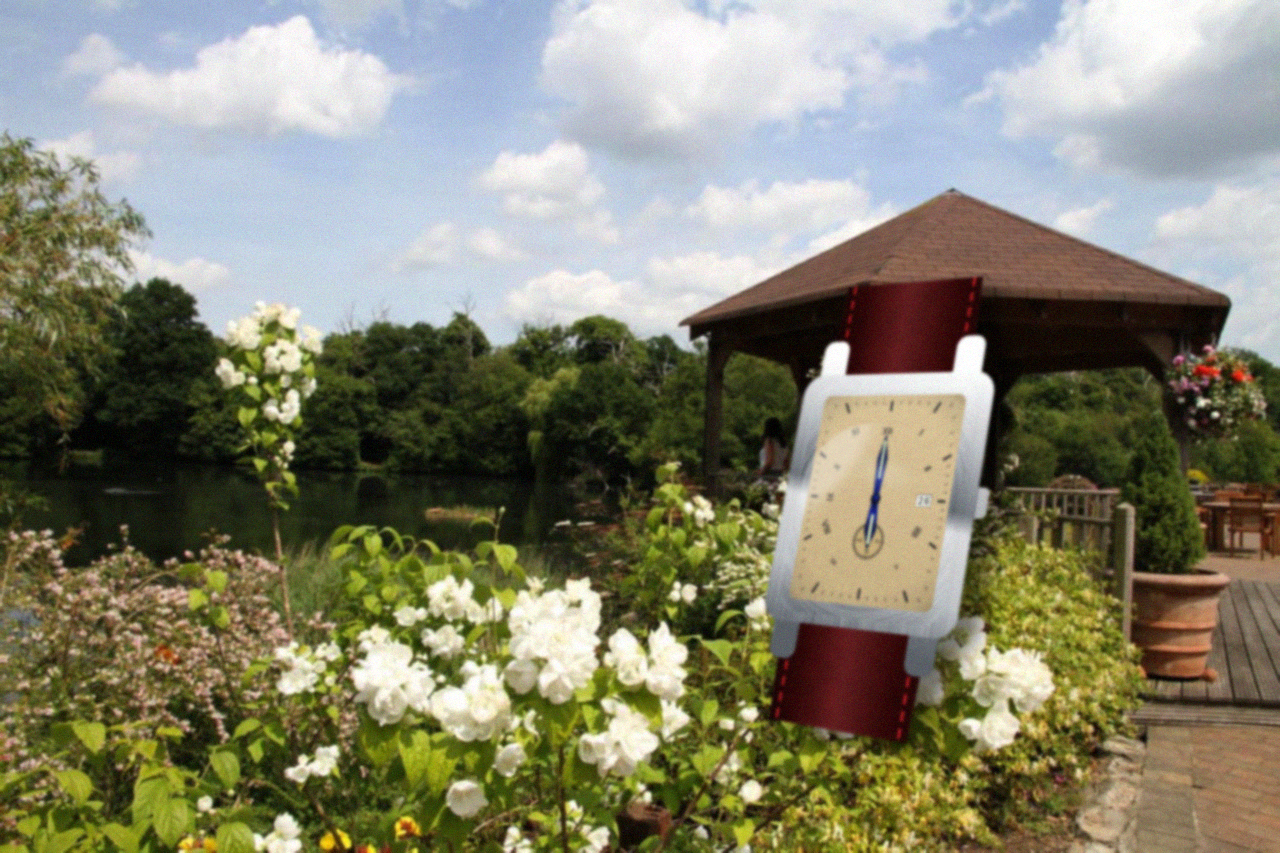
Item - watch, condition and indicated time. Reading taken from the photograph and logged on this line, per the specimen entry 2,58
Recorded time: 6,00
